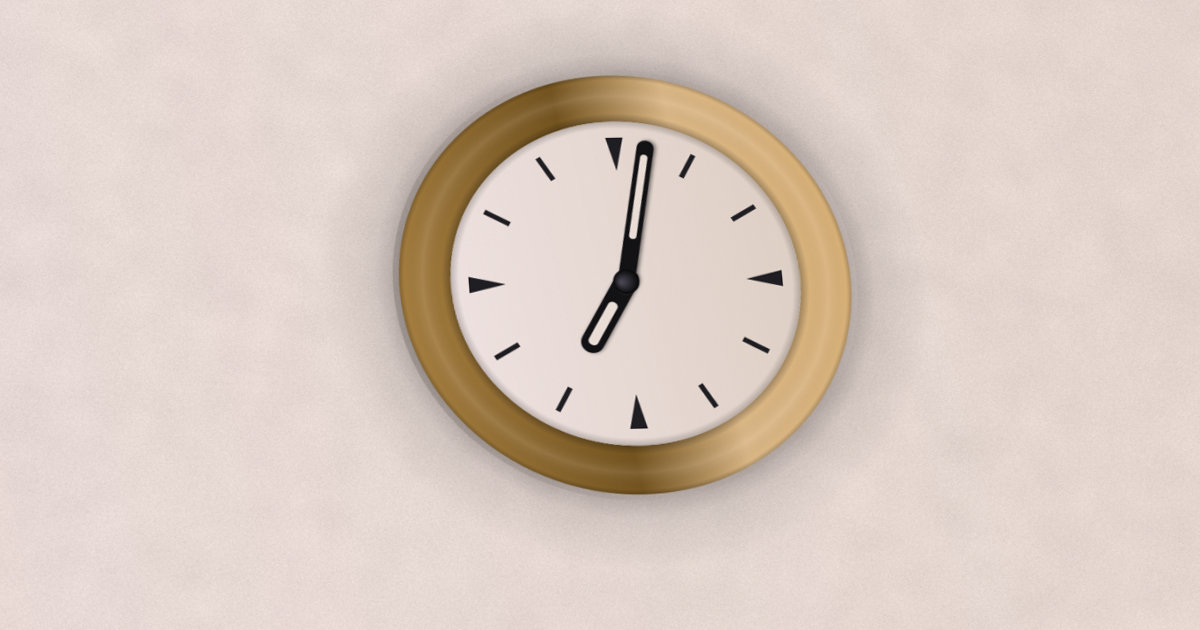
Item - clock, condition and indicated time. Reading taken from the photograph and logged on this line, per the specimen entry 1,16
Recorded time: 7,02
